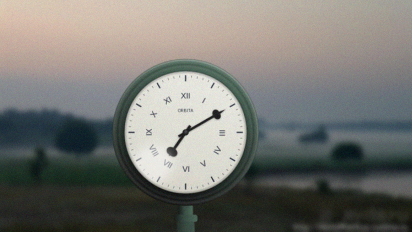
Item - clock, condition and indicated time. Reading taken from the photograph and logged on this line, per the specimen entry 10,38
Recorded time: 7,10
